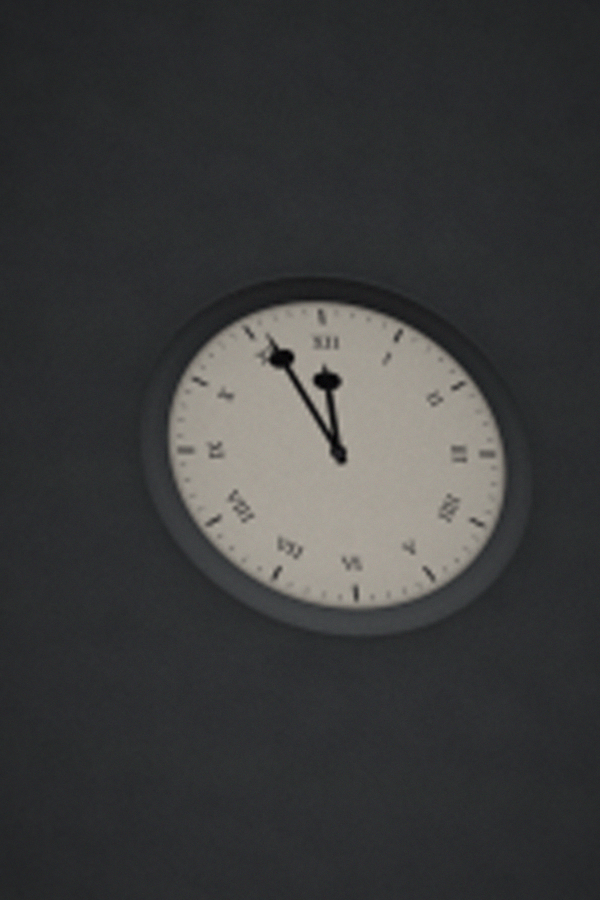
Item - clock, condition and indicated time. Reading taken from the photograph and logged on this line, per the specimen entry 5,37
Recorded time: 11,56
